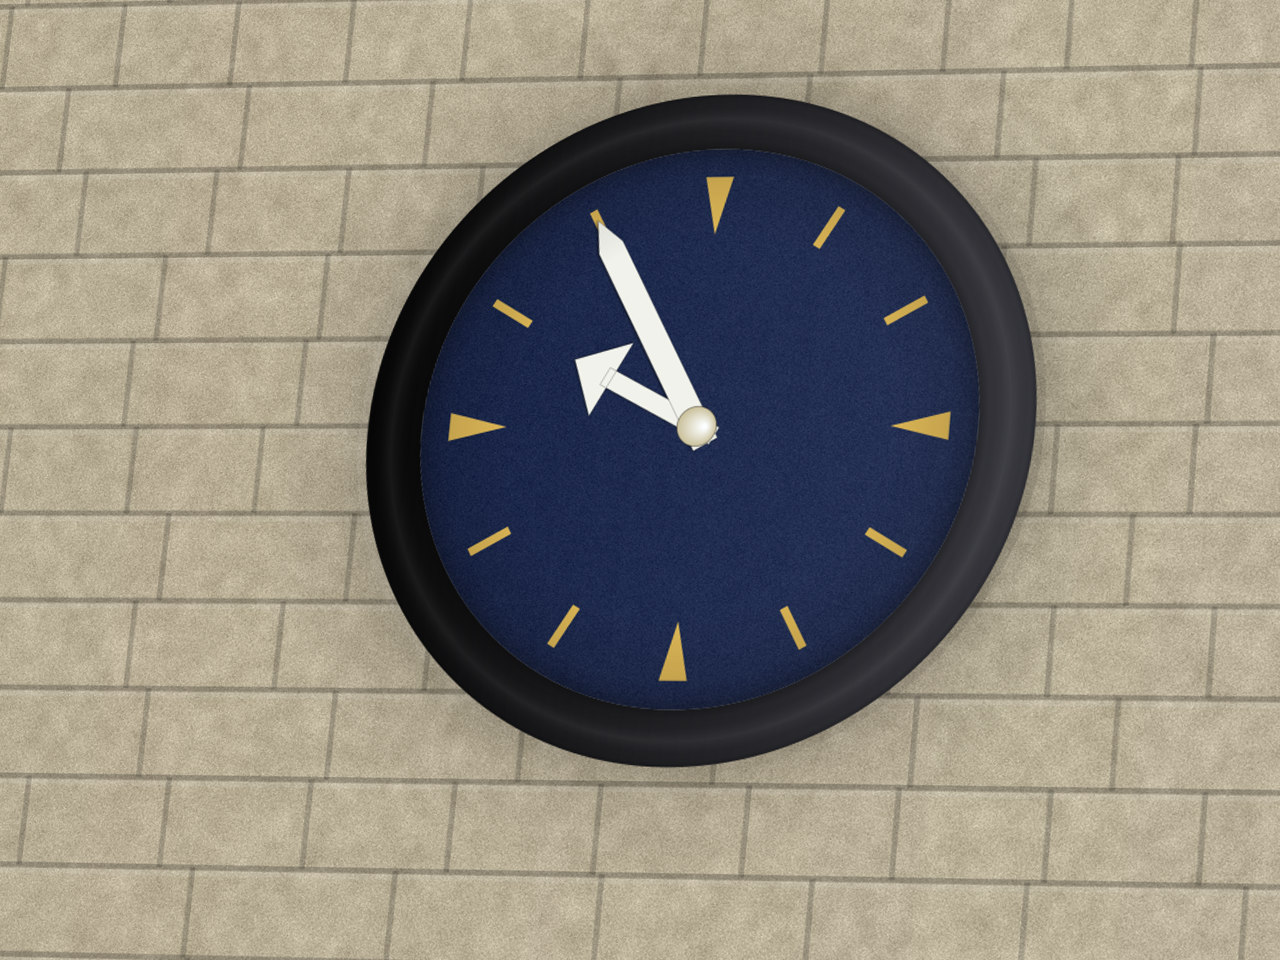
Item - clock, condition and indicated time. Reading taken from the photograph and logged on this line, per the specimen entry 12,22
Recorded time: 9,55
